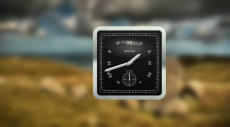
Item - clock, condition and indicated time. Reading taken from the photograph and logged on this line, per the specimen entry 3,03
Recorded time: 1,42
